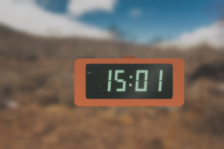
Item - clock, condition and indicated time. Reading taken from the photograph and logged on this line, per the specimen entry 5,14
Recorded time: 15,01
